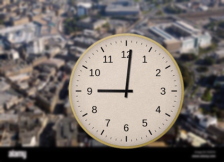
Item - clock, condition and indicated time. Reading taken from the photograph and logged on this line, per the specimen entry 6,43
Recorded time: 9,01
